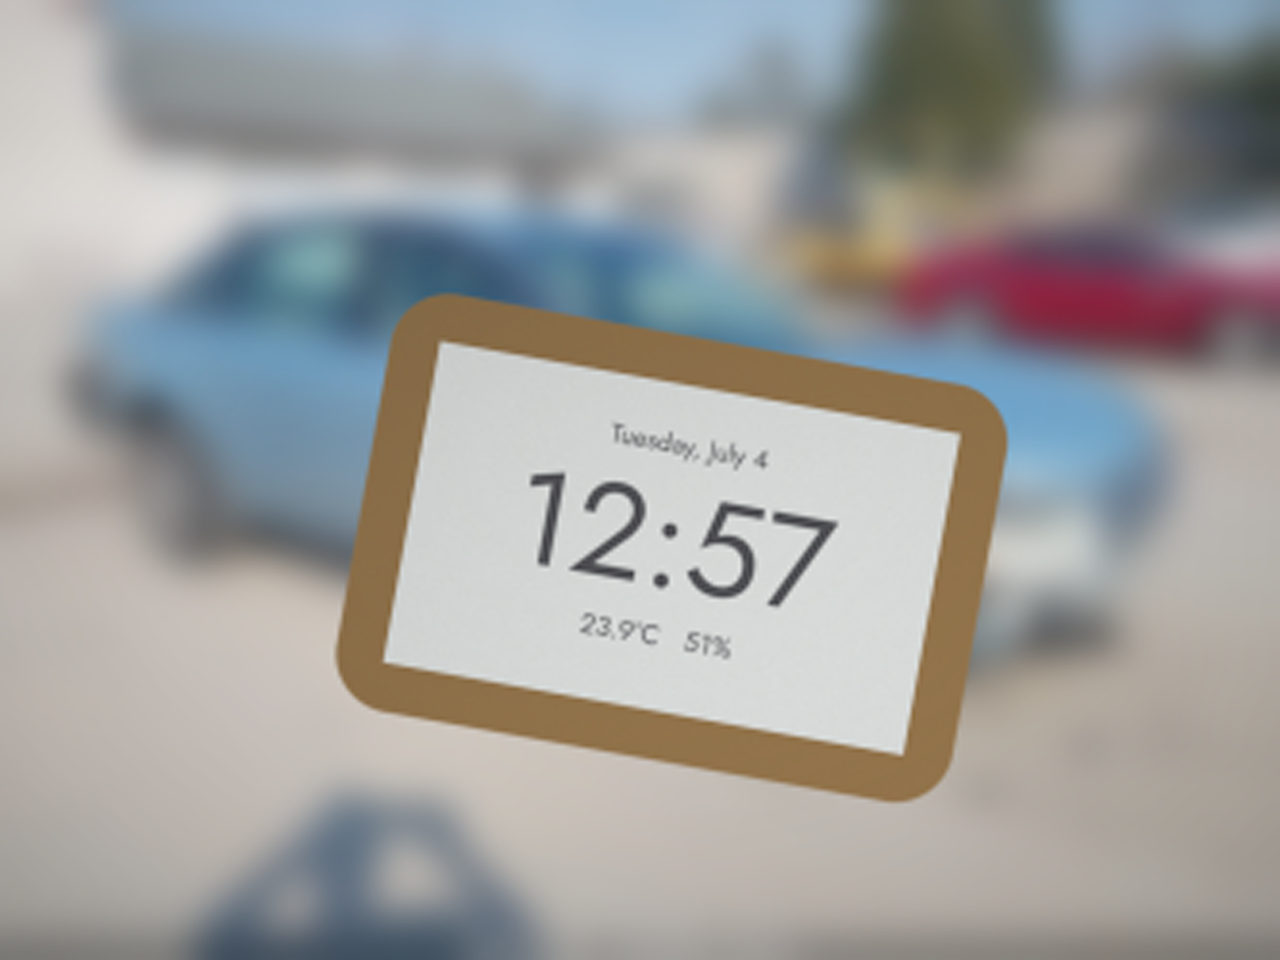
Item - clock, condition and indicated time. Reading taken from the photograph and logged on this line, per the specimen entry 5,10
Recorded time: 12,57
